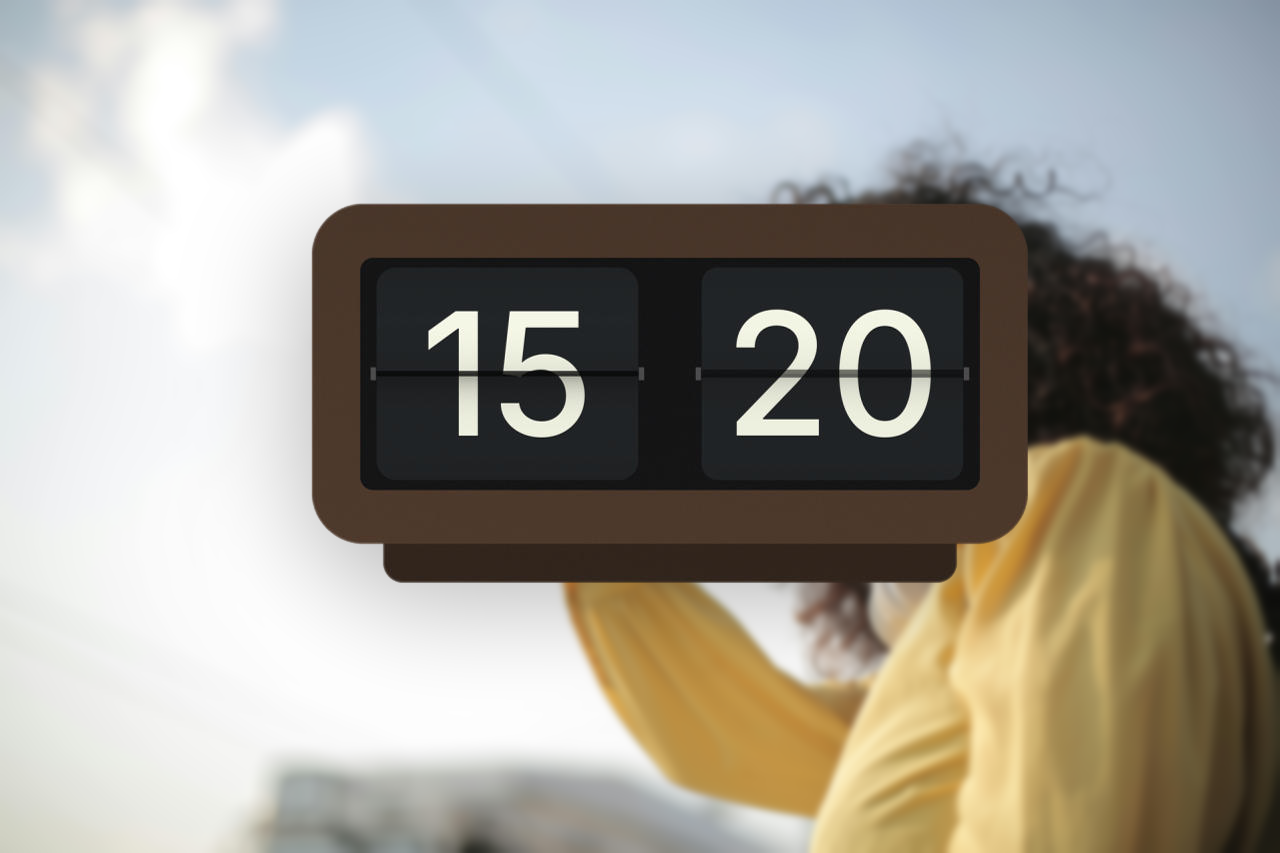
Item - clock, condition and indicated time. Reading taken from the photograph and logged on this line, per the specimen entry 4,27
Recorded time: 15,20
